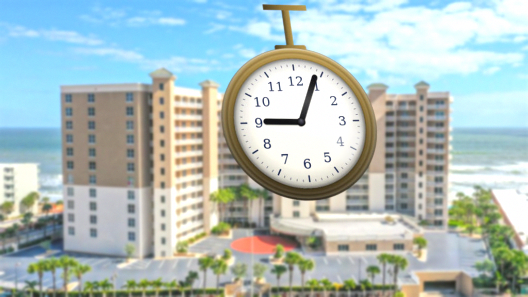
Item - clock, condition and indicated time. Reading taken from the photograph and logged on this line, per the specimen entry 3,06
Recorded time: 9,04
